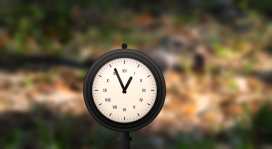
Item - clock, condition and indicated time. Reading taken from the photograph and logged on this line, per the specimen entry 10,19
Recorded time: 12,56
